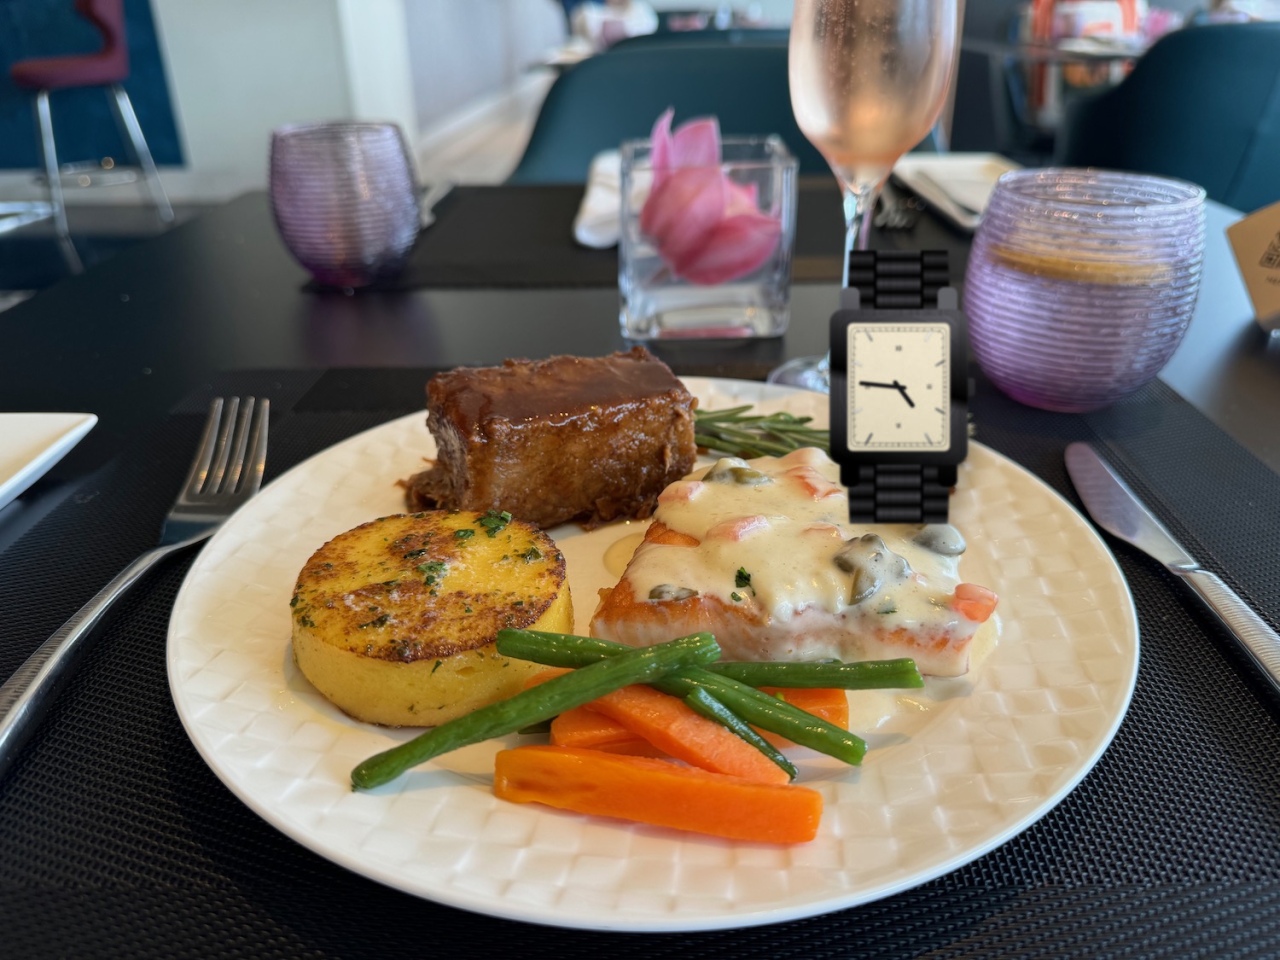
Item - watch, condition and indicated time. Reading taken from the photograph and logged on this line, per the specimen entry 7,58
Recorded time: 4,46
